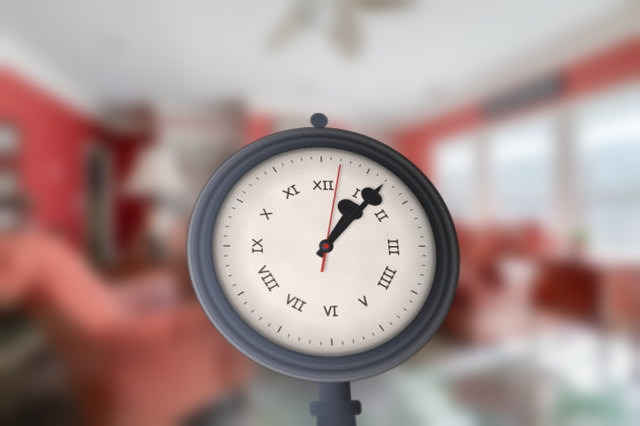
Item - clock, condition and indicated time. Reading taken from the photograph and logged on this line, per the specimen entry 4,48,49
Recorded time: 1,07,02
